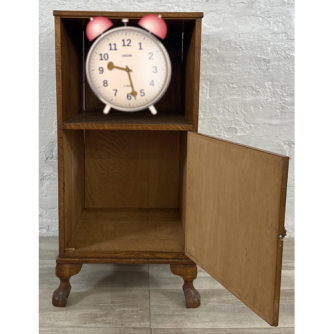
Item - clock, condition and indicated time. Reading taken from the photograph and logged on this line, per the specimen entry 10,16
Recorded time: 9,28
